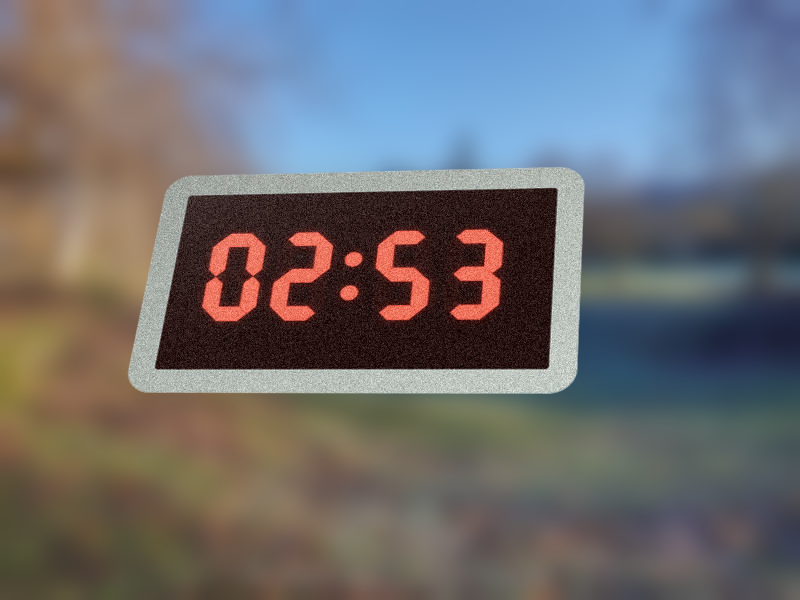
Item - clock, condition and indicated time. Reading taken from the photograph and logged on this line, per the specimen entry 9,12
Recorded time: 2,53
